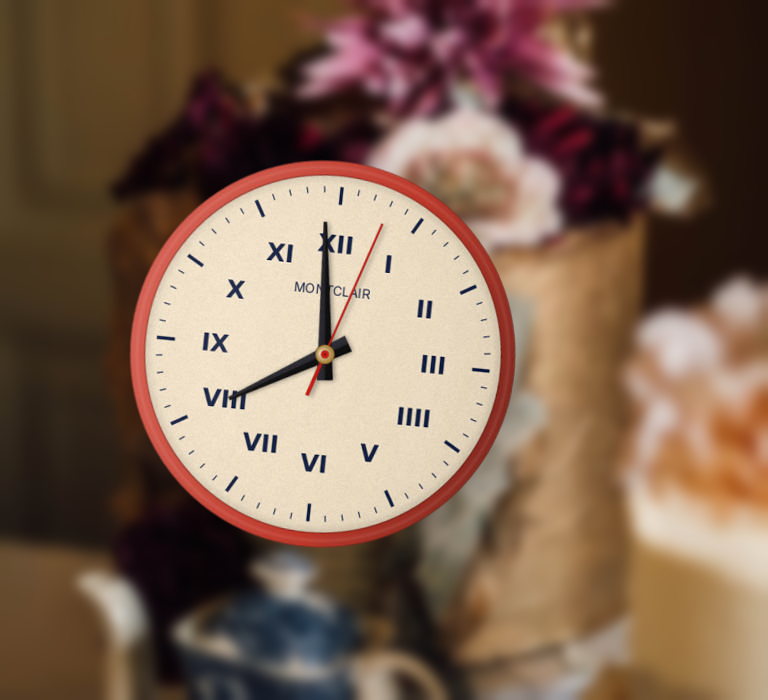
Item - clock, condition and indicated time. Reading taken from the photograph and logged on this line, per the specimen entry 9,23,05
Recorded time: 7,59,03
